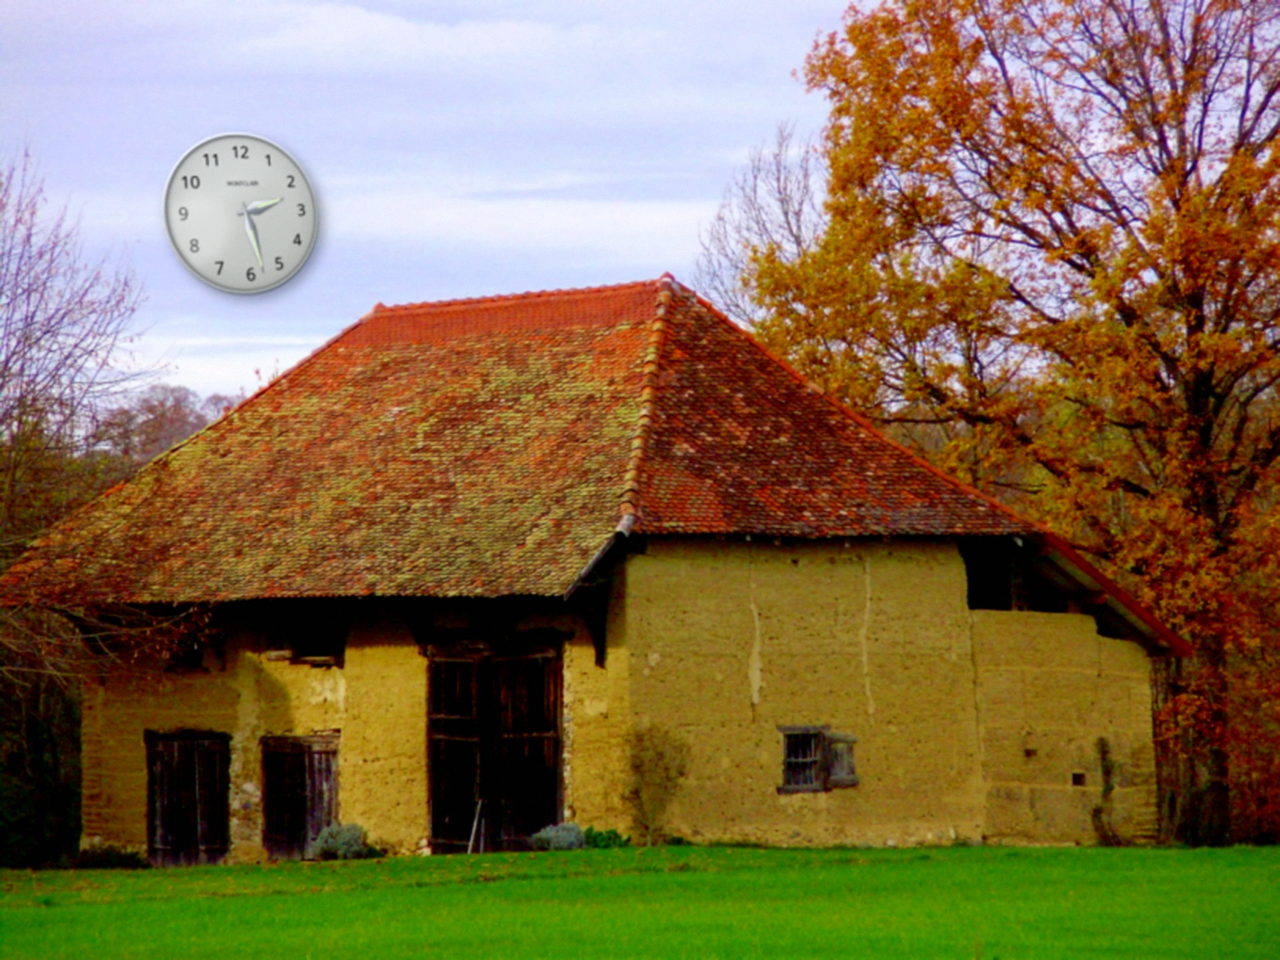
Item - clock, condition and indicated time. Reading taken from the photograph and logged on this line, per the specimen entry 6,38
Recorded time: 2,28
